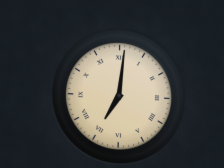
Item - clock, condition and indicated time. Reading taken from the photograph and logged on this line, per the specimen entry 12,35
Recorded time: 7,01
